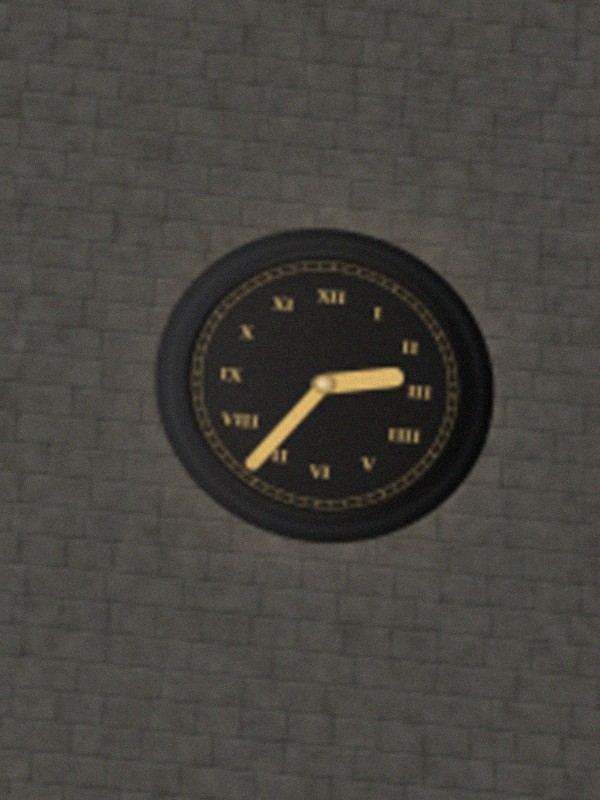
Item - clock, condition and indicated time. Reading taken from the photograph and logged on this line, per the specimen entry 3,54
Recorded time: 2,36
